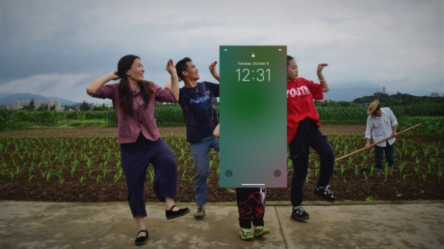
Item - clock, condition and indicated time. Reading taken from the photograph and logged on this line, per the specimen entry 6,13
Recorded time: 12,31
